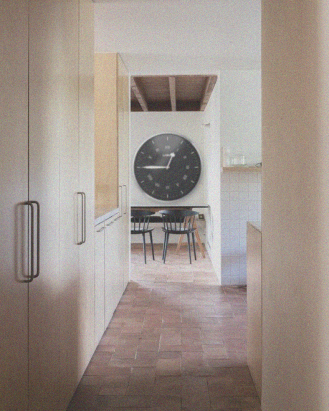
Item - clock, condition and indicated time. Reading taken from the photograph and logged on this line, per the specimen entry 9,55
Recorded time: 12,45
